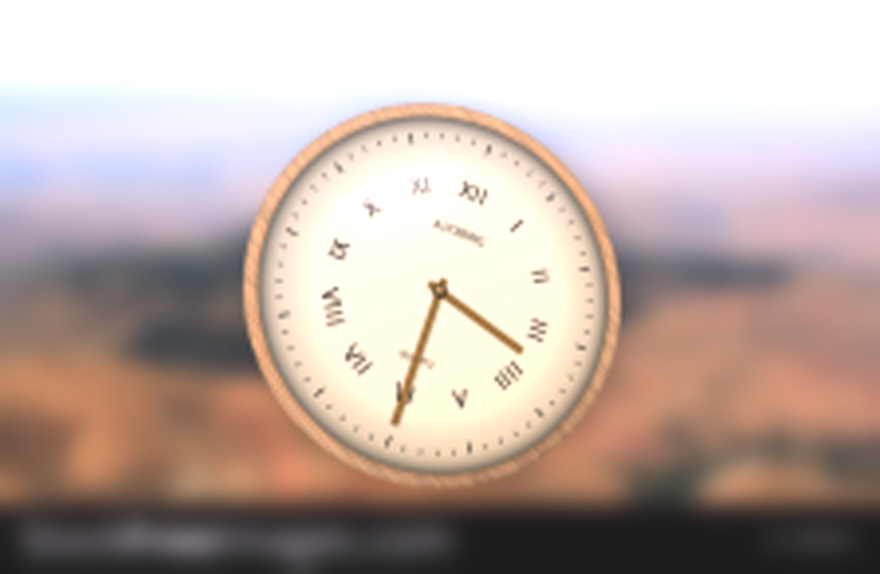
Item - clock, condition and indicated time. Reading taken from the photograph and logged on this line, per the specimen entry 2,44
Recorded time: 3,30
